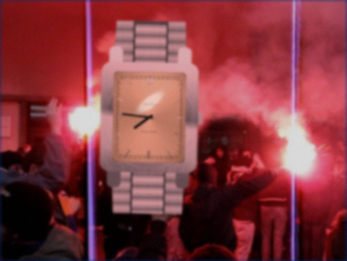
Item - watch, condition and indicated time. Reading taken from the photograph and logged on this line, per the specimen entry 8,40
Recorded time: 7,46
